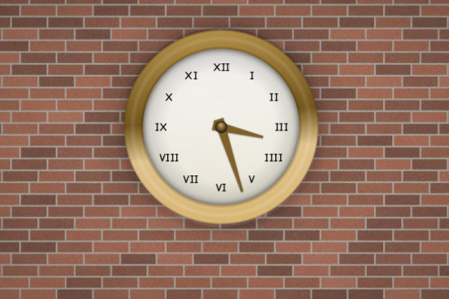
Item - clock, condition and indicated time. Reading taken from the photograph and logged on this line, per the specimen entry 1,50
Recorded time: 3,27
